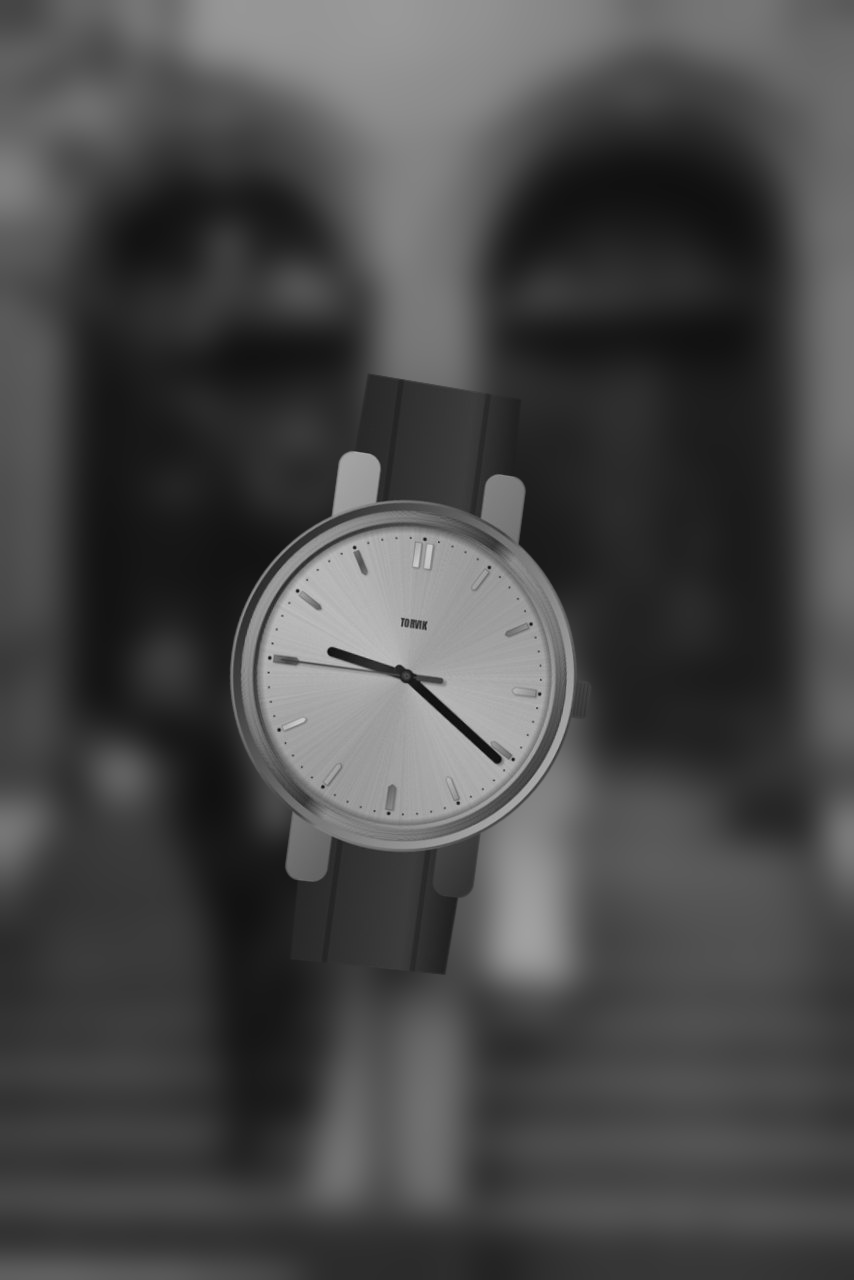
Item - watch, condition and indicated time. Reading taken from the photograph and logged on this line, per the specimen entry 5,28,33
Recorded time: 9,20,45
